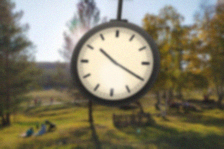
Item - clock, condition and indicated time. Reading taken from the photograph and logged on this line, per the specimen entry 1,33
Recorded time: 10,20
